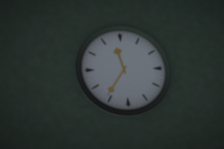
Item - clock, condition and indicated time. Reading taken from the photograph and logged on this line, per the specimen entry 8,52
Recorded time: 11,36
